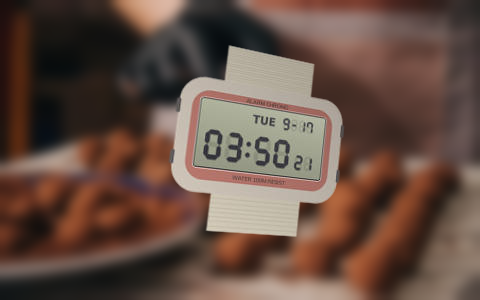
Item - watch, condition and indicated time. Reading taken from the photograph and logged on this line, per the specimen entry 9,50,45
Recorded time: 3,50,21
